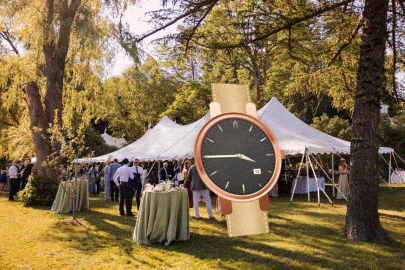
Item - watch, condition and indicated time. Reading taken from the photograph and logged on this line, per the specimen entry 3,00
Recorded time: 3,45
